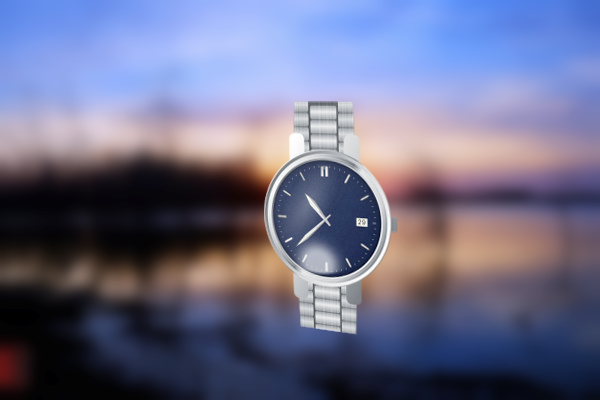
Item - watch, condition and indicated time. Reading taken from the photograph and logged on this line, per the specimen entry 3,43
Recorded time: 10,38
